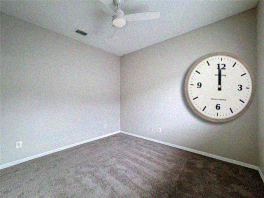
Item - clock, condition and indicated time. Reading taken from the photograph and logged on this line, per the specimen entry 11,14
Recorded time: 11,59
